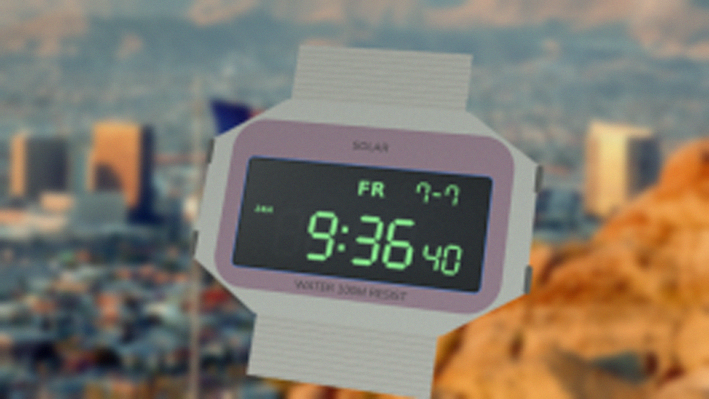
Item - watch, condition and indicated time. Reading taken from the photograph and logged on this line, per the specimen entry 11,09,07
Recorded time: 9,36,40
